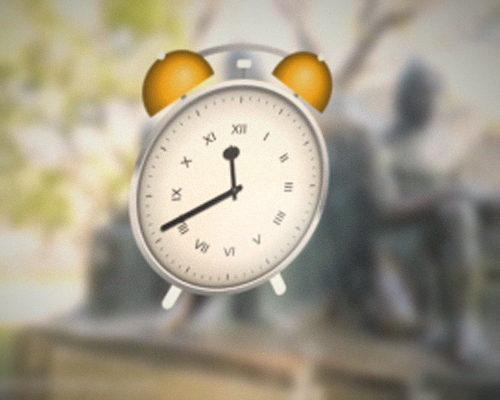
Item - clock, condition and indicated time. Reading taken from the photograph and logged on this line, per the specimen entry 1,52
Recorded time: 11,41
